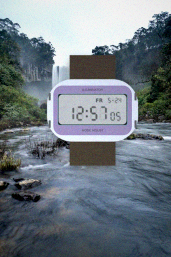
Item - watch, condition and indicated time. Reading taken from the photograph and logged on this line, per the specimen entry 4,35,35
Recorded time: 12,57,05
